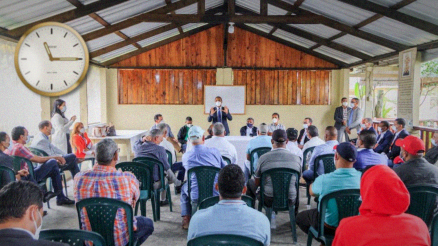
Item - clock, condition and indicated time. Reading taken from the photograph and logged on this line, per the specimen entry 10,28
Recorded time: 11,15
